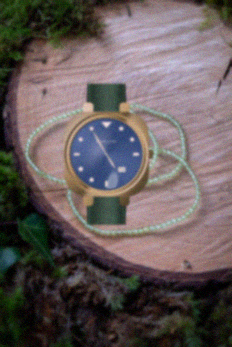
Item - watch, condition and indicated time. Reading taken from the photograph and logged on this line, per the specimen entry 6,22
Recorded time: 4,55
